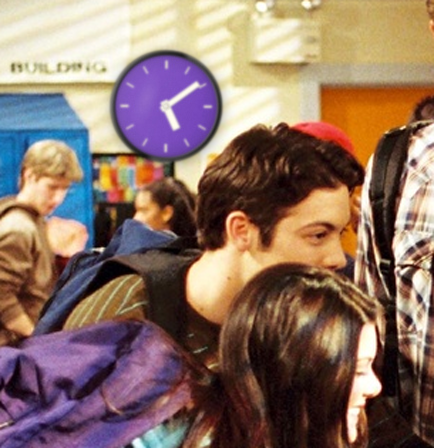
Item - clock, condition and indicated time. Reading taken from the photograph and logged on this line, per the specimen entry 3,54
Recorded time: 5,09
